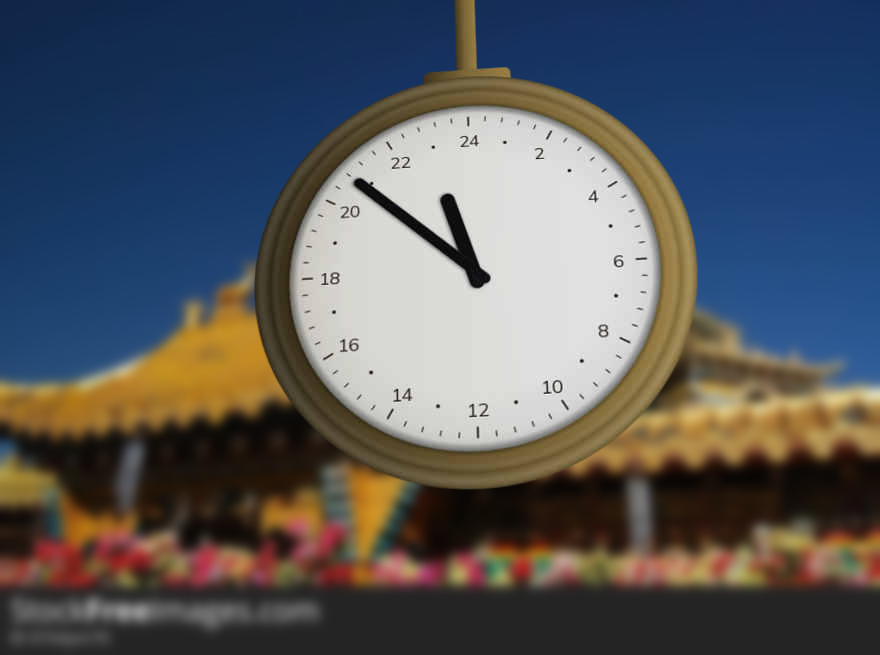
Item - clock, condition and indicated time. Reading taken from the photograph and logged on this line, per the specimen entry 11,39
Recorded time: 22,52
